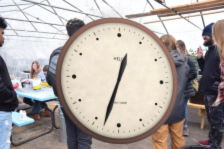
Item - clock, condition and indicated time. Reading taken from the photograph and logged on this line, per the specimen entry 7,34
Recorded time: 12,33
